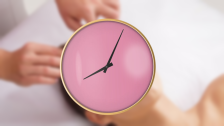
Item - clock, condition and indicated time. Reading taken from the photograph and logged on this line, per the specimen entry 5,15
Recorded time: 8,04
